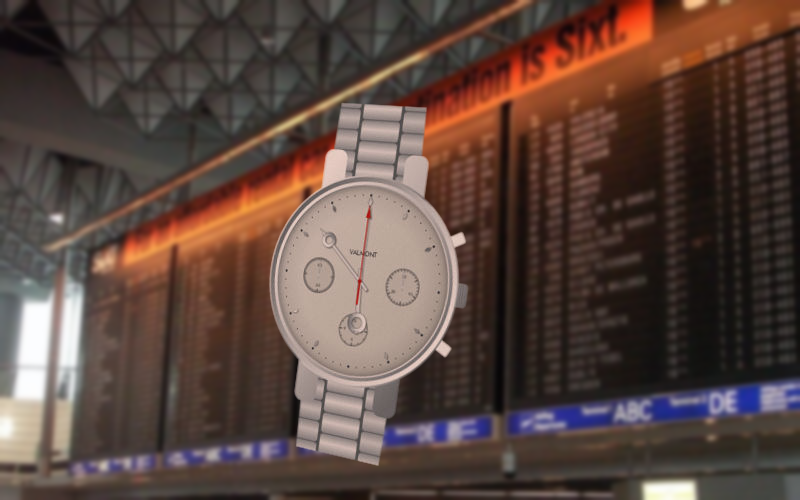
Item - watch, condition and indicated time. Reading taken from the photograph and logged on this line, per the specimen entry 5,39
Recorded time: 5,52
